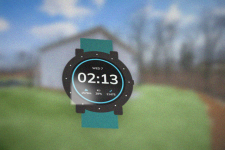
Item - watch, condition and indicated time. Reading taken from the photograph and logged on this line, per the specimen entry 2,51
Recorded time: 2,13
